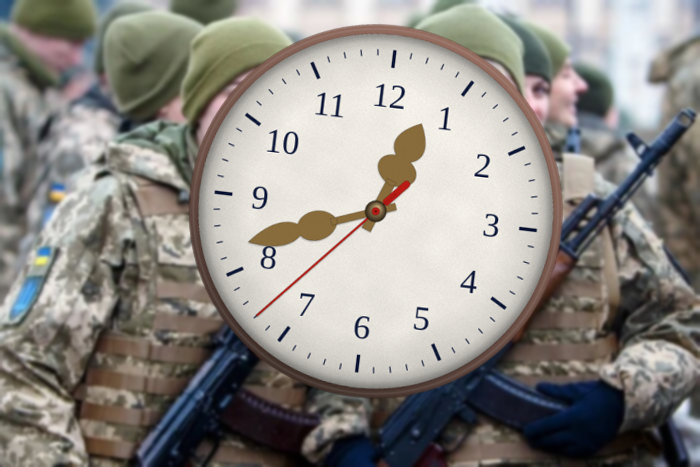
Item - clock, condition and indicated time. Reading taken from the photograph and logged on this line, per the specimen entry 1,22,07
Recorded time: 12,41,37
